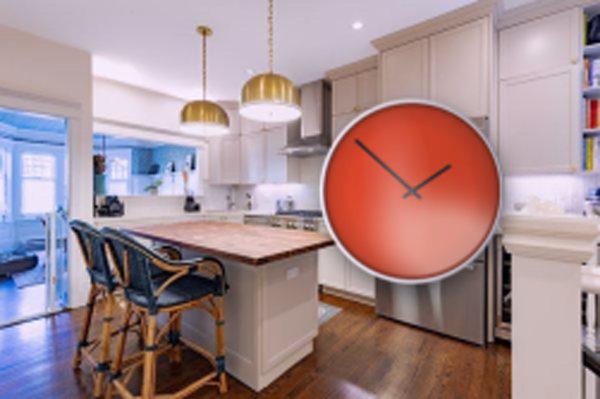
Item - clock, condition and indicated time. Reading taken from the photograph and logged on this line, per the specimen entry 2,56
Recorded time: 1,52
